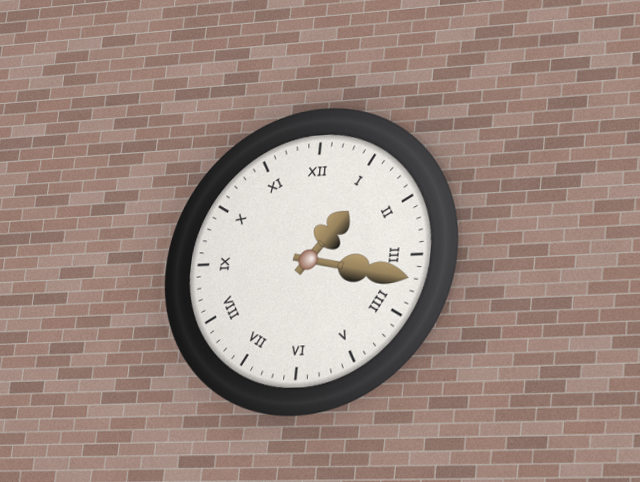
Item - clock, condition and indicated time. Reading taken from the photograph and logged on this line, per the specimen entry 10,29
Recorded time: 1,17
